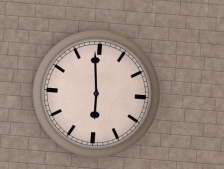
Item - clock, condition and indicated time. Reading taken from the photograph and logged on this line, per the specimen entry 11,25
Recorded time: 5,59
